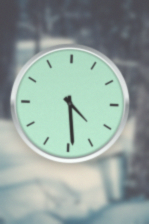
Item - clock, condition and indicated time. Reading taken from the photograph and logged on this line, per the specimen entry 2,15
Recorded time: 4,29
